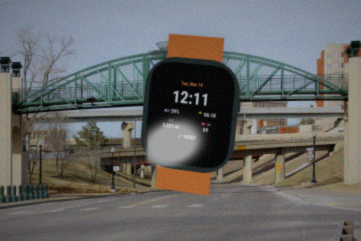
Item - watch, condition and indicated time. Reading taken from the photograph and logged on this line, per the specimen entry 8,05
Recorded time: 12,11
